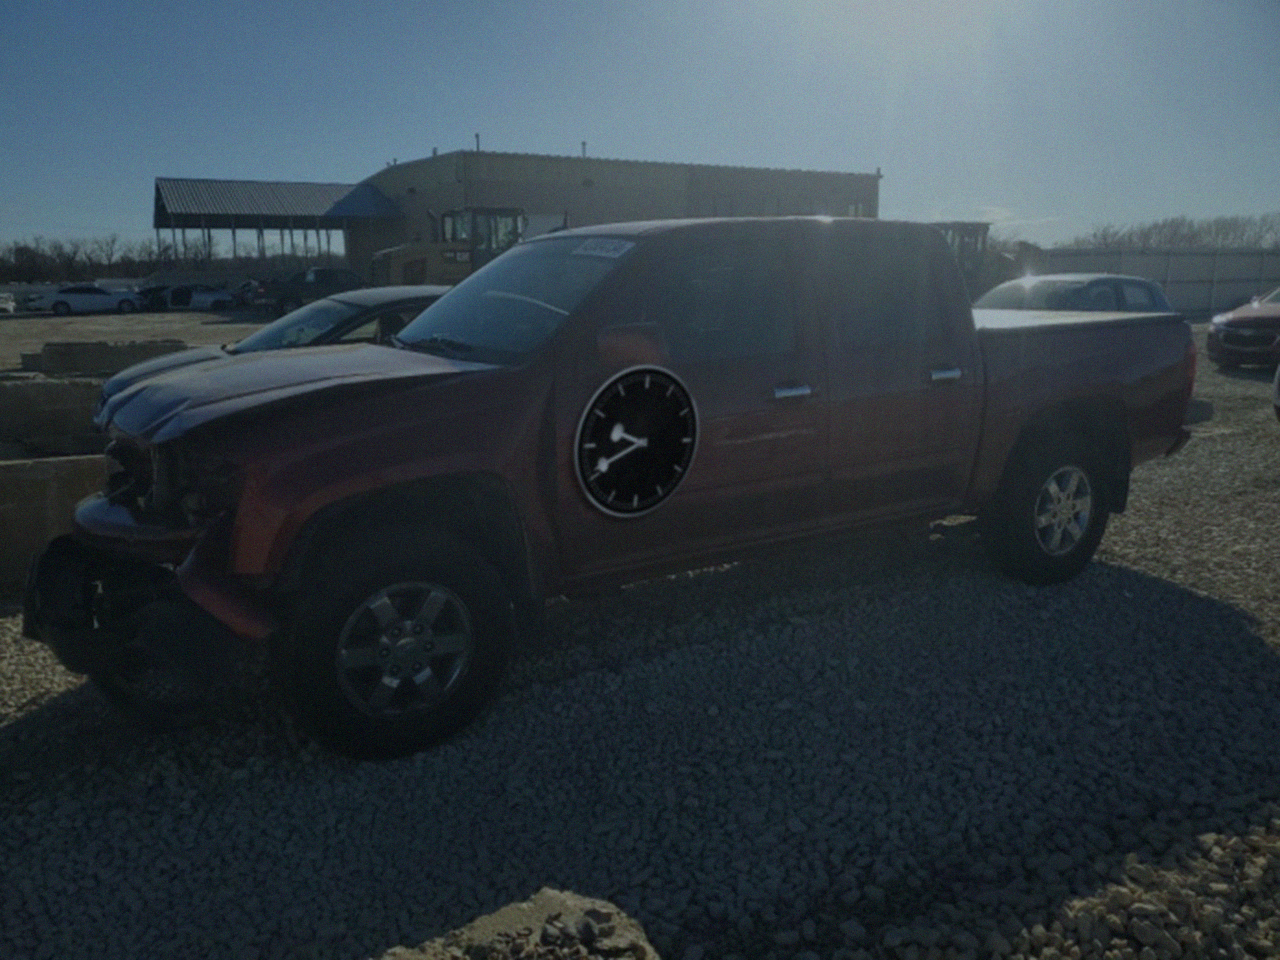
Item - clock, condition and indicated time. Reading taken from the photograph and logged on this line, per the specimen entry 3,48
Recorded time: 9,41
